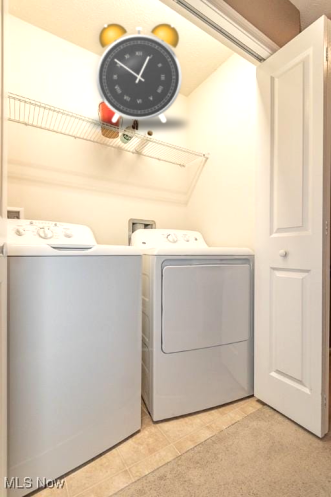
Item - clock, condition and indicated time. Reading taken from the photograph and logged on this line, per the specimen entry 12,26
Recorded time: 12,51
